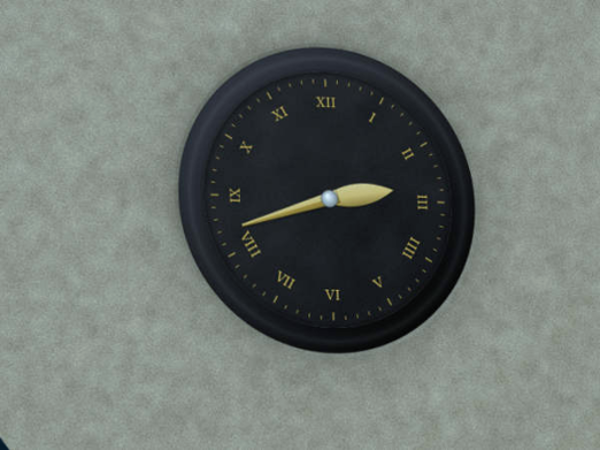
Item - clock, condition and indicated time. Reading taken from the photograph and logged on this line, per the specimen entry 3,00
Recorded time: 2,42
